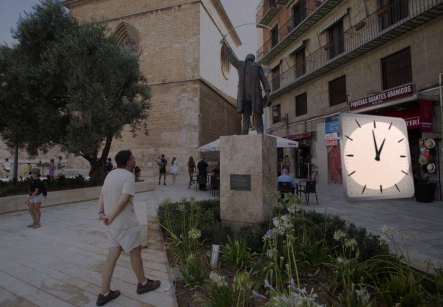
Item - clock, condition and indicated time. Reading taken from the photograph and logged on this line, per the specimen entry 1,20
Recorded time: 12,59
